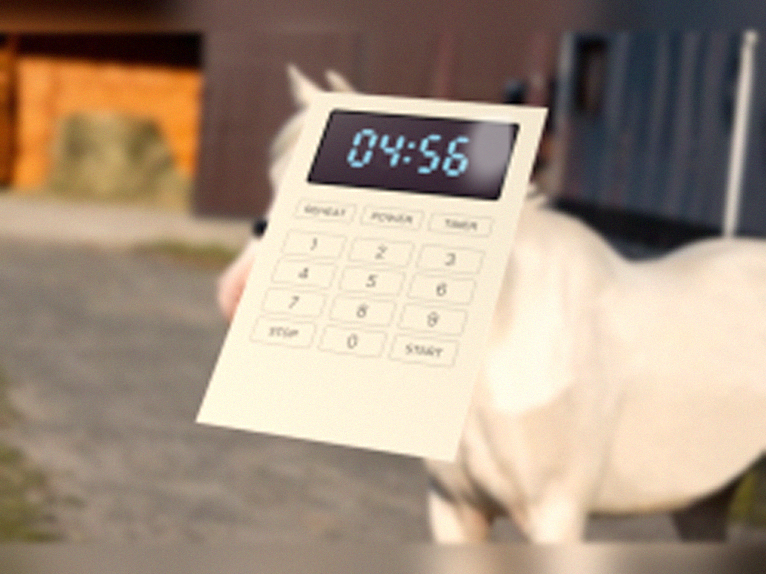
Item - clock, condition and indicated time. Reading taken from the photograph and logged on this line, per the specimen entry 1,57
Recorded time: 4,56
